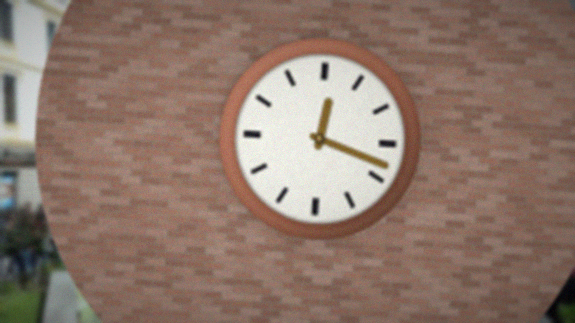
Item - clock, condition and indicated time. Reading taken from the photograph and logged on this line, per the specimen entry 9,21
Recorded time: 12,18
